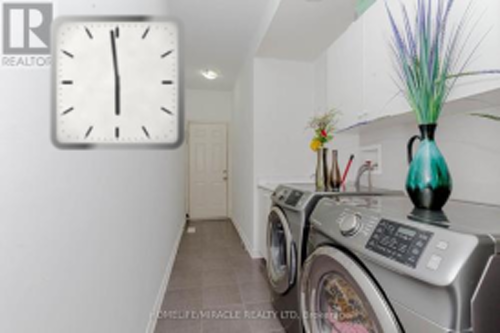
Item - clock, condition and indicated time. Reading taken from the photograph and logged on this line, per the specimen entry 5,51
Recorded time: 5,59
